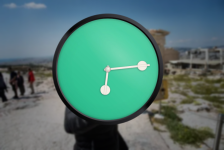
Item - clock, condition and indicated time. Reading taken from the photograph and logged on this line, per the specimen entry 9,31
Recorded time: 6,14
